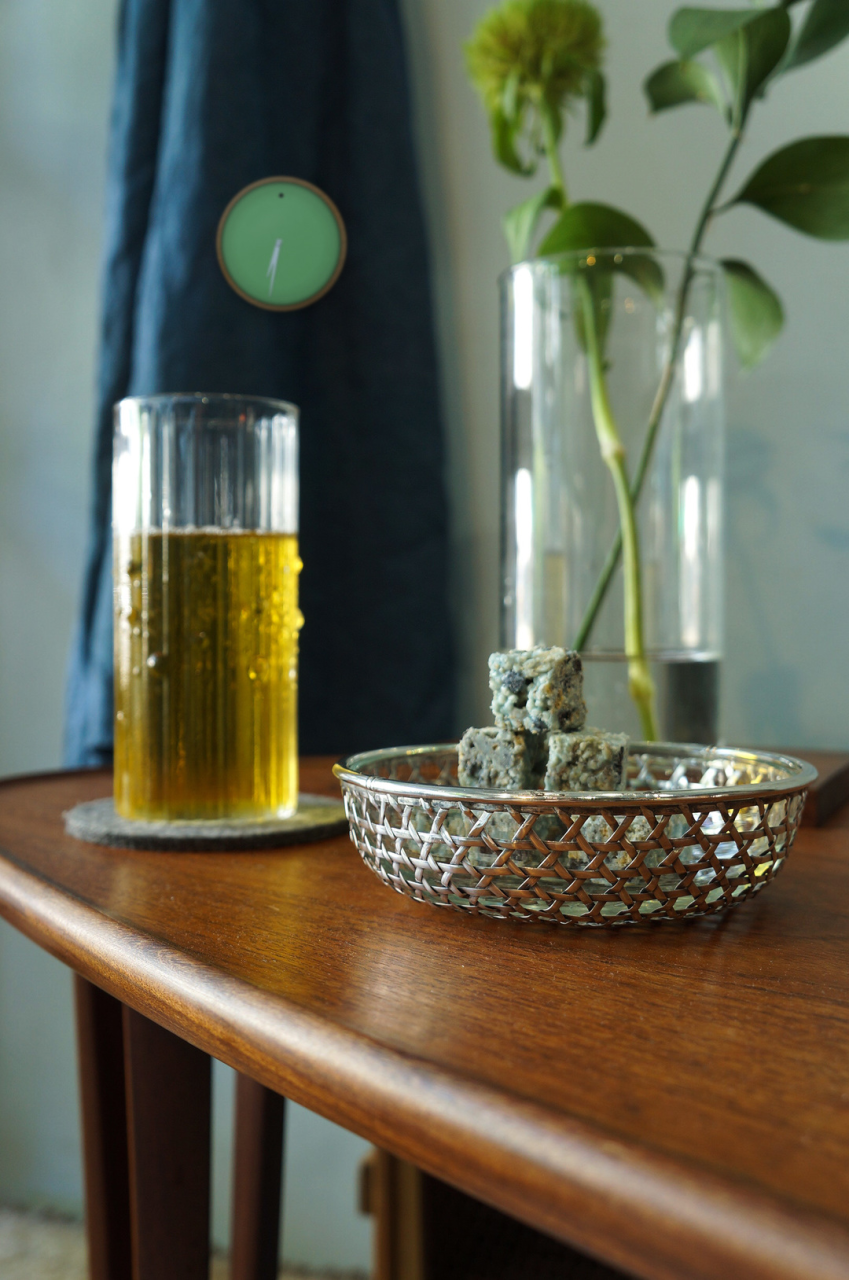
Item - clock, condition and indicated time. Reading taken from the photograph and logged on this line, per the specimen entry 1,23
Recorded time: 6,31
